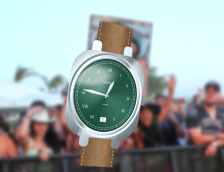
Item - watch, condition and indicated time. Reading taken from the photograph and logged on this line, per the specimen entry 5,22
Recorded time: 12,46
